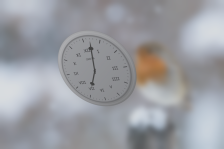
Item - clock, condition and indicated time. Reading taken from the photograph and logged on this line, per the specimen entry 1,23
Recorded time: 7,02
